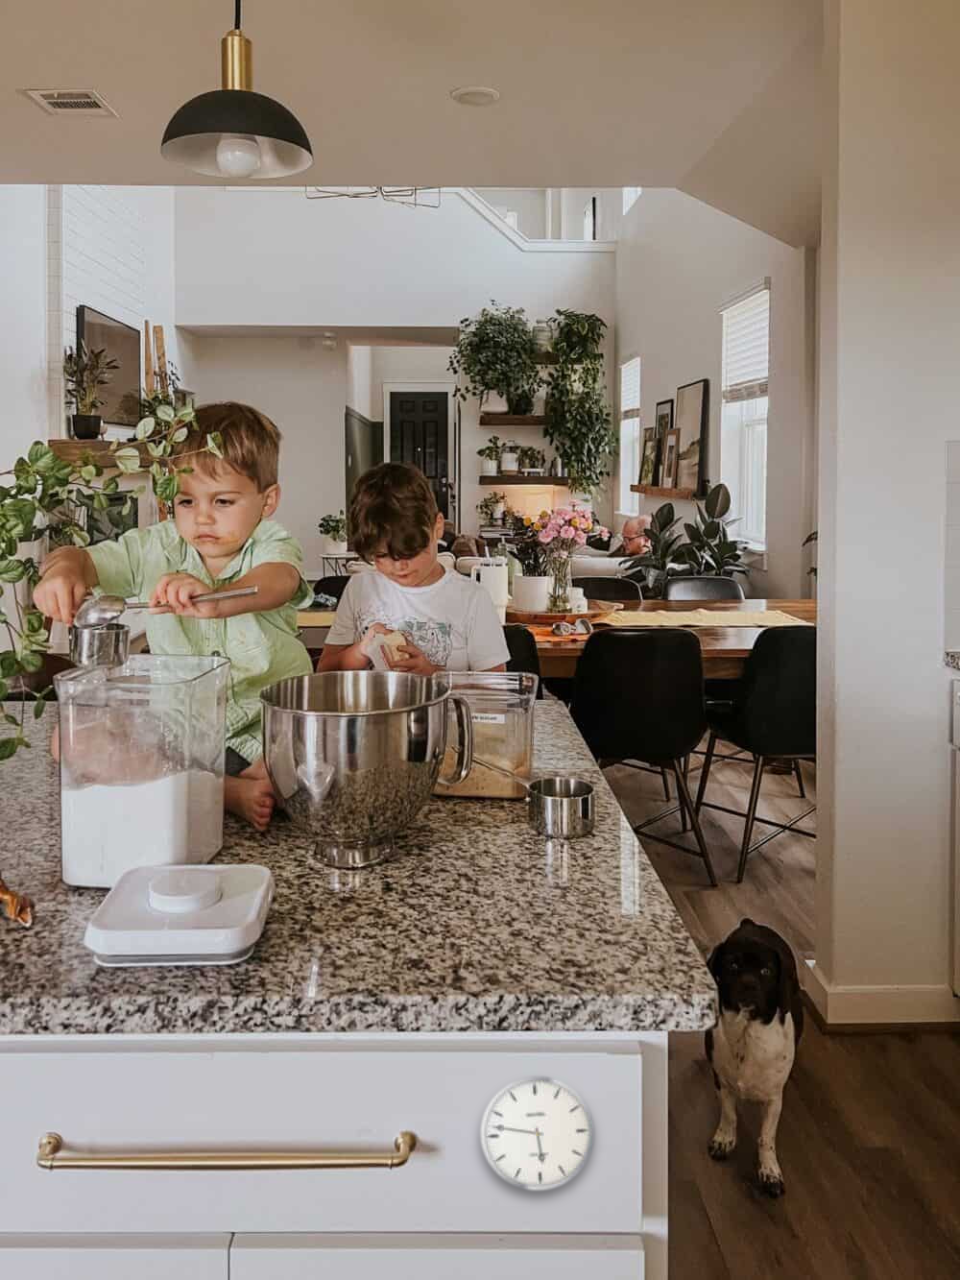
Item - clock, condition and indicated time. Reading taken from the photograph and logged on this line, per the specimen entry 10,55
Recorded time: 5,47
